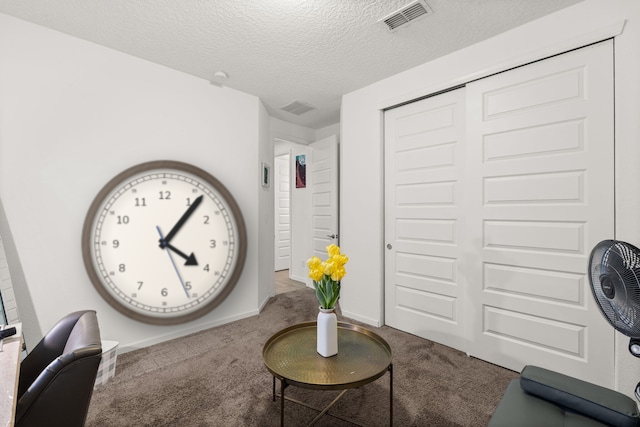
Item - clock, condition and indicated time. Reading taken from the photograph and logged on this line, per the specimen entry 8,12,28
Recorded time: 4,06,26
